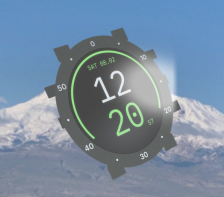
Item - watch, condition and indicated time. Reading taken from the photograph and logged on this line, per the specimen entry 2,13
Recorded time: 12,20
